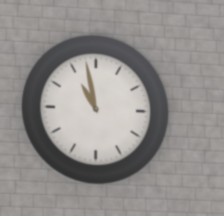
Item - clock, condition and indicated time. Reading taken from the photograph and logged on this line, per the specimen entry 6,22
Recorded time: 10,58
